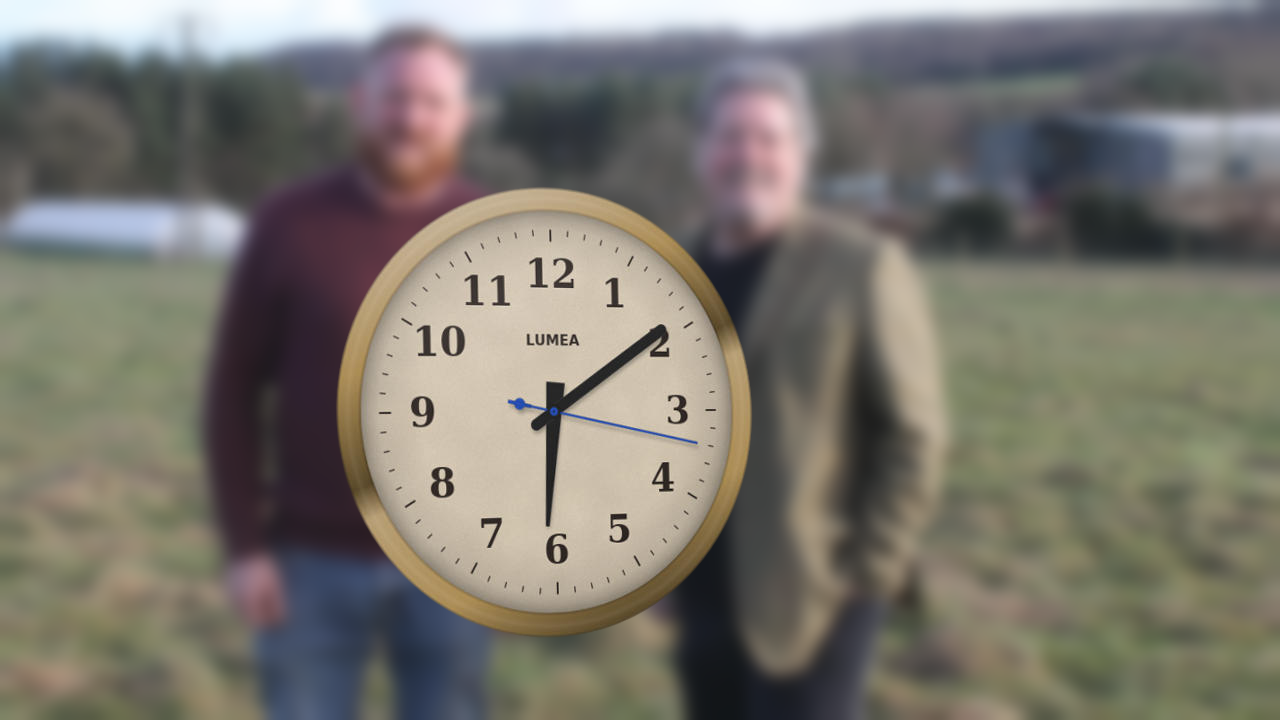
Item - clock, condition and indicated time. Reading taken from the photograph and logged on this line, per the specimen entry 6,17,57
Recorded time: 6,09,17
